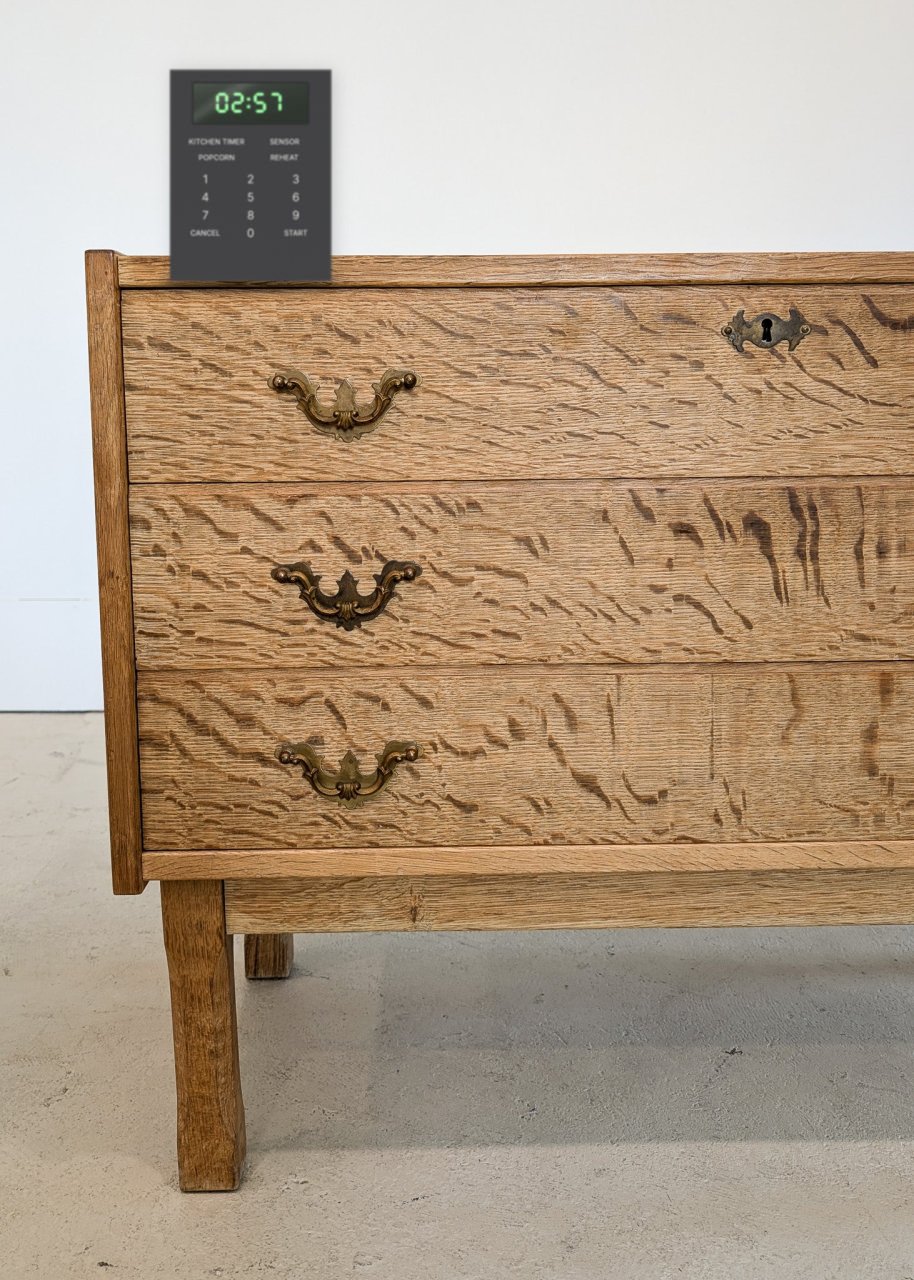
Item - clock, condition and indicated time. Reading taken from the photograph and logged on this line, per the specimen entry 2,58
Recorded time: 2,57
